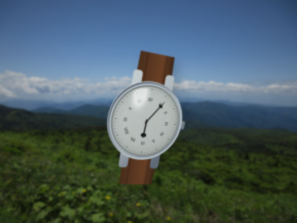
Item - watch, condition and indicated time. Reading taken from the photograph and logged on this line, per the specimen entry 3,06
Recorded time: 6,06
